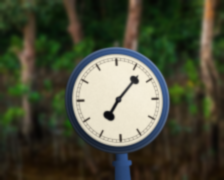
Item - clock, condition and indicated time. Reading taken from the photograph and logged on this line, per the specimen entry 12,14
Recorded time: 7,07
